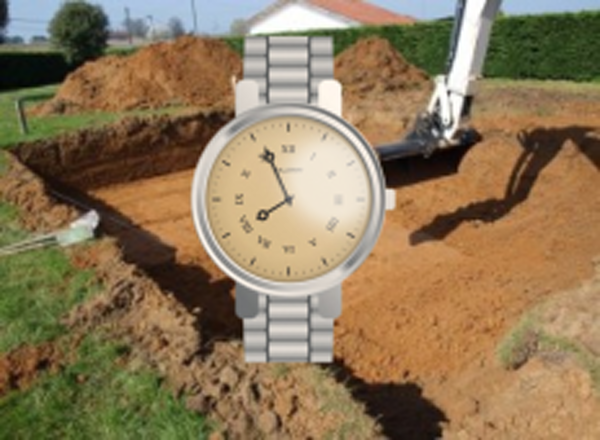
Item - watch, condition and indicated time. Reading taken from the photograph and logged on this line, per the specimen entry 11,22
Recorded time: 7,56
